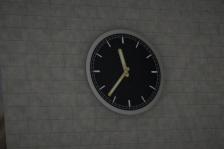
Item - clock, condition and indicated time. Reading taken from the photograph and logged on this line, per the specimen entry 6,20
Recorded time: 11,37
